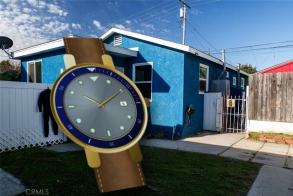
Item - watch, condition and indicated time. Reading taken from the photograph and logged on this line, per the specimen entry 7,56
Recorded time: 10,10
